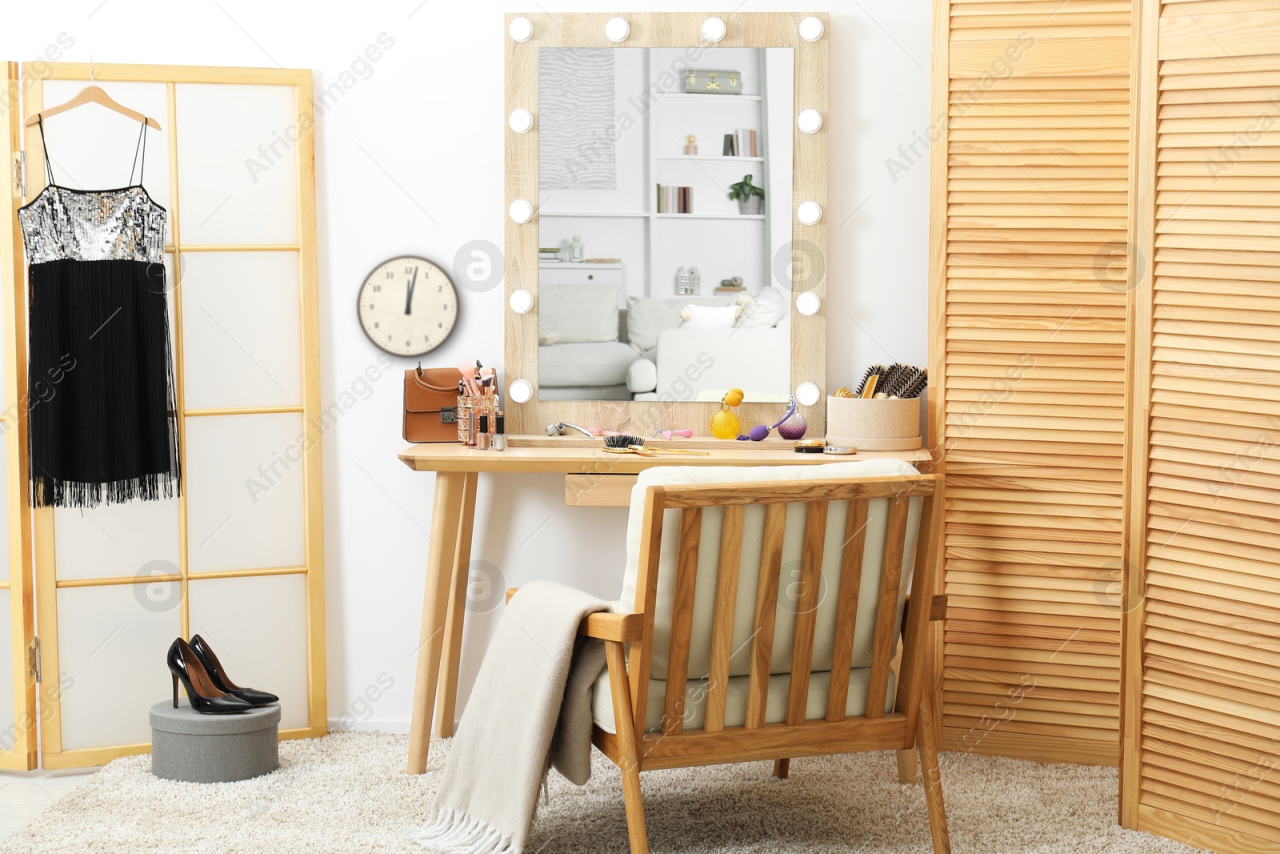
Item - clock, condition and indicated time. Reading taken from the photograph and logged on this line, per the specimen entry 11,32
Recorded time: 12,02
